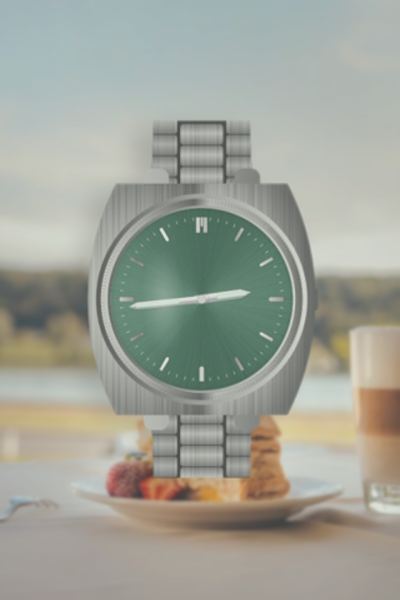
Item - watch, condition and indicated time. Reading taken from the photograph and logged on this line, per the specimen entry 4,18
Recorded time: 2,44
